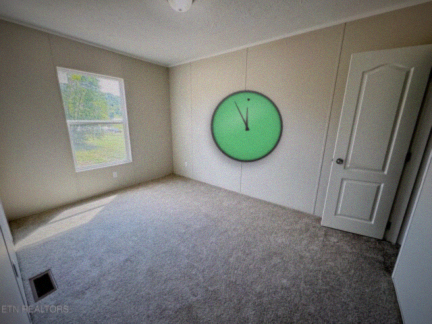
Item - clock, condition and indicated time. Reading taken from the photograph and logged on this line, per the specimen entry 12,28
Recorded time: 11,55
